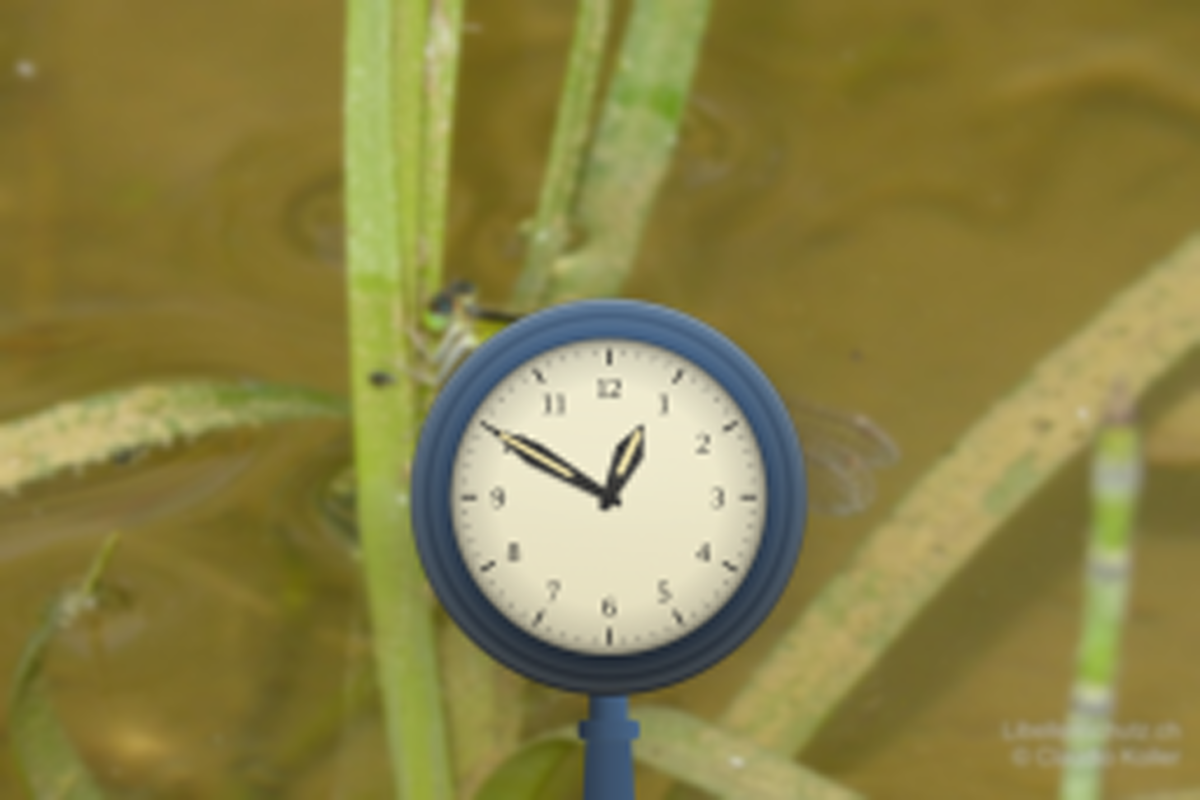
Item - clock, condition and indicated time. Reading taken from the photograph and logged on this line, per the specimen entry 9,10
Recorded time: 12,50
